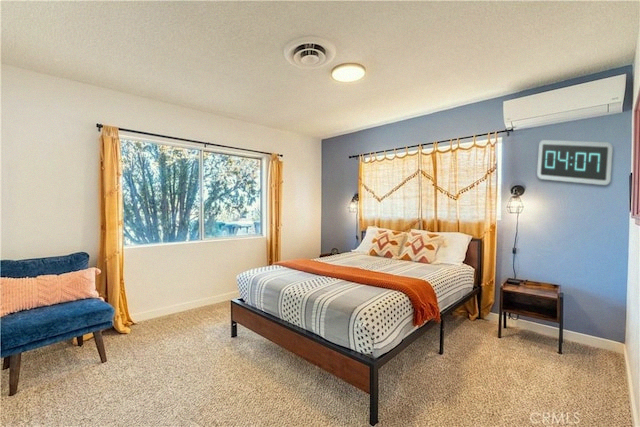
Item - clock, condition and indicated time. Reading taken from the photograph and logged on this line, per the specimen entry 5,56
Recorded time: 4,07
